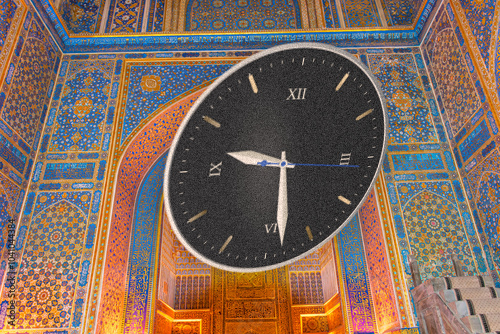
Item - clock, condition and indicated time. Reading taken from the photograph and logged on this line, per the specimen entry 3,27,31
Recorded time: 9,28,16
